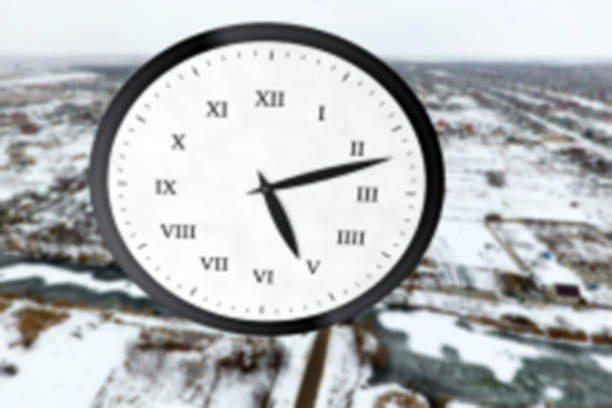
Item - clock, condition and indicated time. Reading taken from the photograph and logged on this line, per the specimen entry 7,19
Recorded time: 5,12
